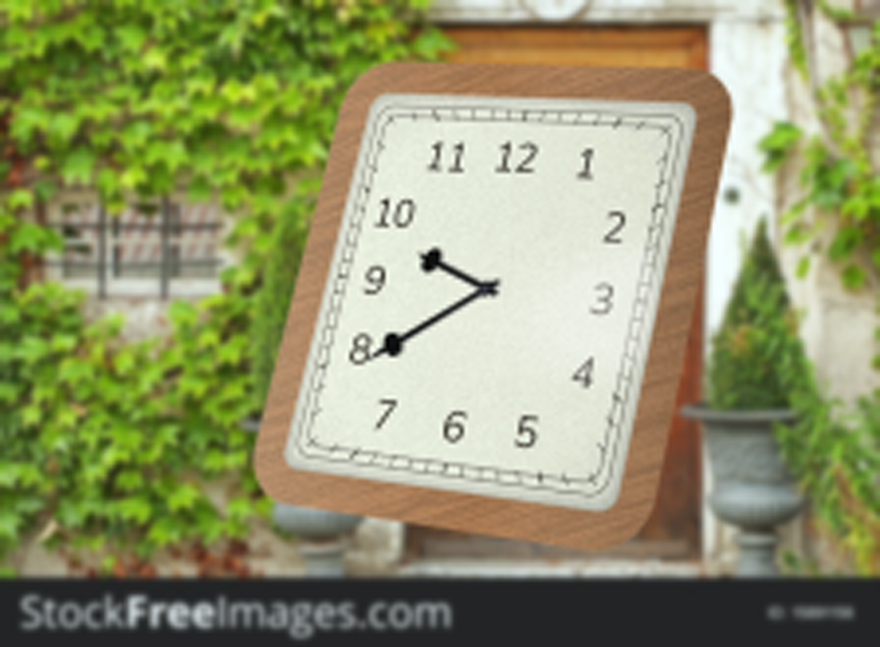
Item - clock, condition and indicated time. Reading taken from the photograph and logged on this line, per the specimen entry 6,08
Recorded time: 9,39
